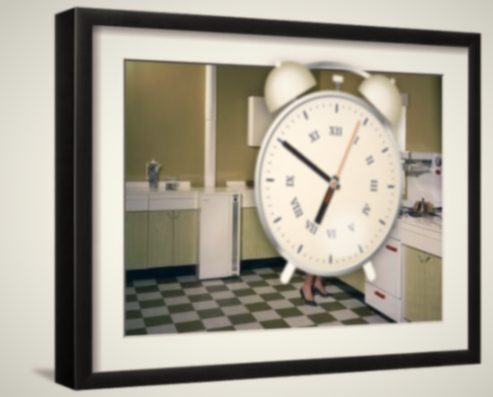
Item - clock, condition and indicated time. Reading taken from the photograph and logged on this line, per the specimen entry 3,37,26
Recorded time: 6,50,04
